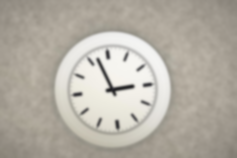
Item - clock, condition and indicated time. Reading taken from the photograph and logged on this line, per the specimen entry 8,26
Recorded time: 2,57
